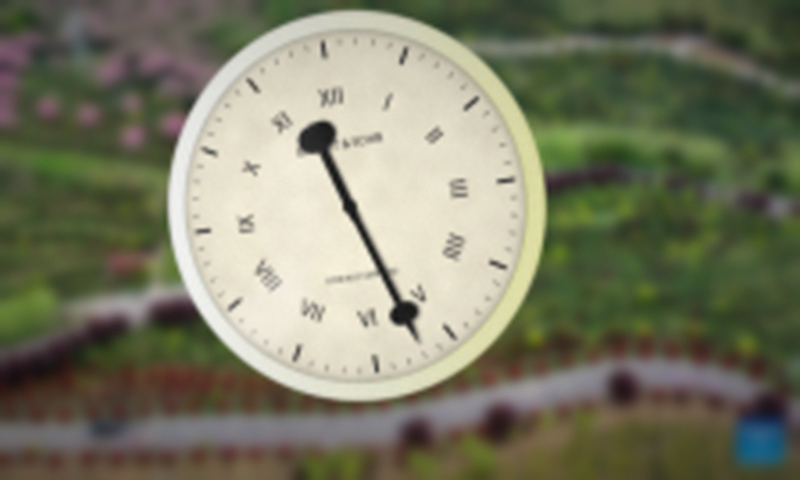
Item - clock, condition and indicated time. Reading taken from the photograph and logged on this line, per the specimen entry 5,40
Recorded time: 11,27
